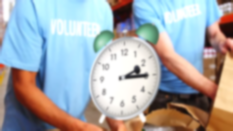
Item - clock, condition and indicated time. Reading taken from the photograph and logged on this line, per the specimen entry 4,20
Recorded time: 2,15
